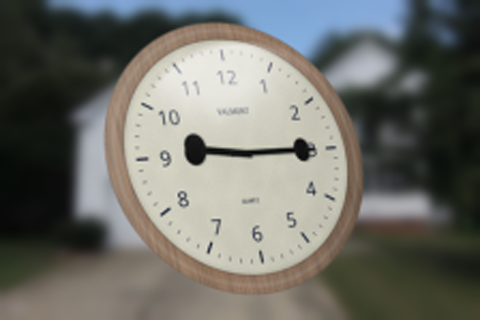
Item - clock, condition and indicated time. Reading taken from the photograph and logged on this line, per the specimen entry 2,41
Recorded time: 9,15
